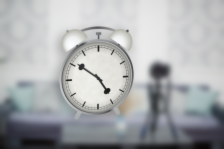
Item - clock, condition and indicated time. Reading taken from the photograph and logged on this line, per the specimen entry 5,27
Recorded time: 4,51
